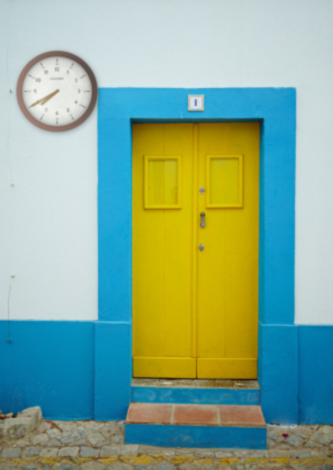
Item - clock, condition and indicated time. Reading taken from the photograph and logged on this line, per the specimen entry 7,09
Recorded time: 7,40
